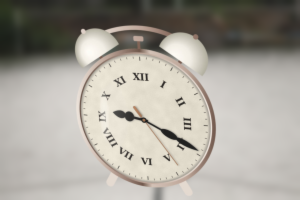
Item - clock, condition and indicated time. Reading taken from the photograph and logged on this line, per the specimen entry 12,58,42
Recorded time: 9,19,24
